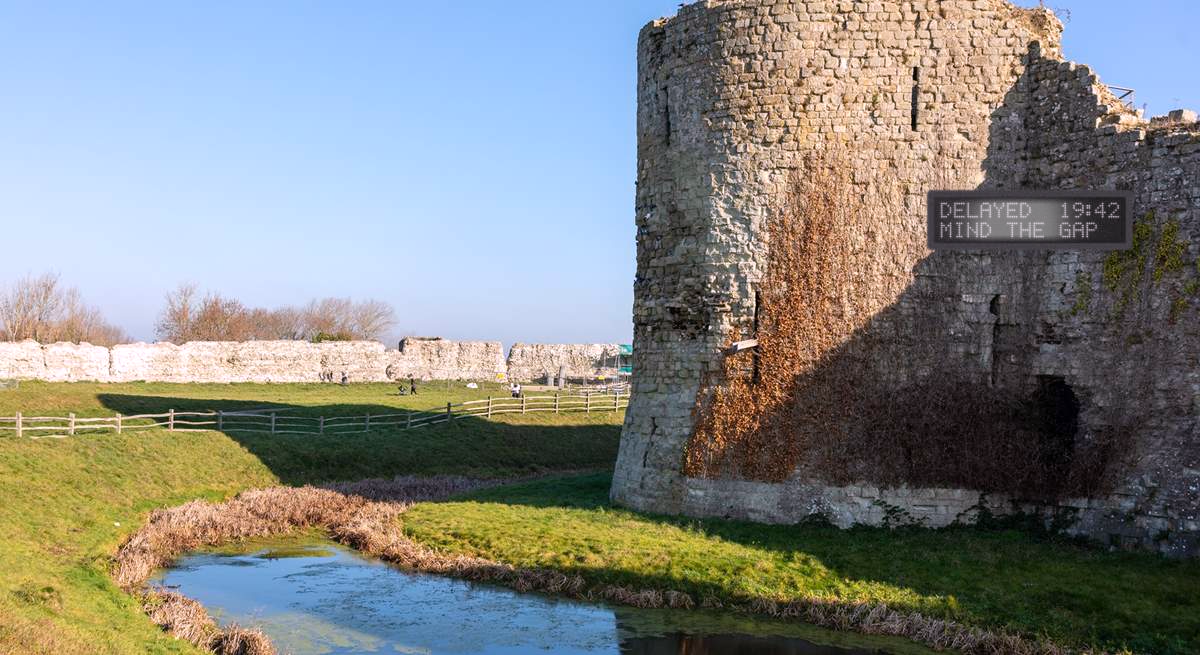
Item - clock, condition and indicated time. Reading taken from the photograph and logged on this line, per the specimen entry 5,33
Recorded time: 19,42
